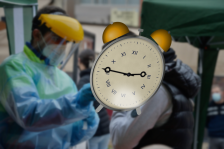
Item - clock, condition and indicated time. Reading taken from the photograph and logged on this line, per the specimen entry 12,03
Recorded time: 2,46
